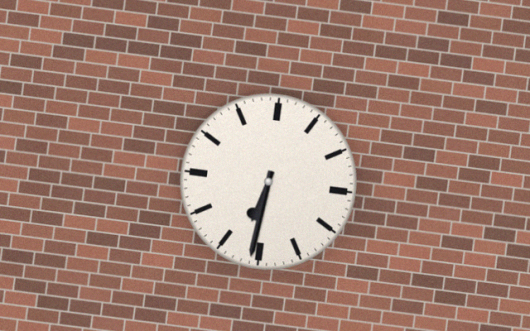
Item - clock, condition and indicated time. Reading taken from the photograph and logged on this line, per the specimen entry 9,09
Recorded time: 6,31
